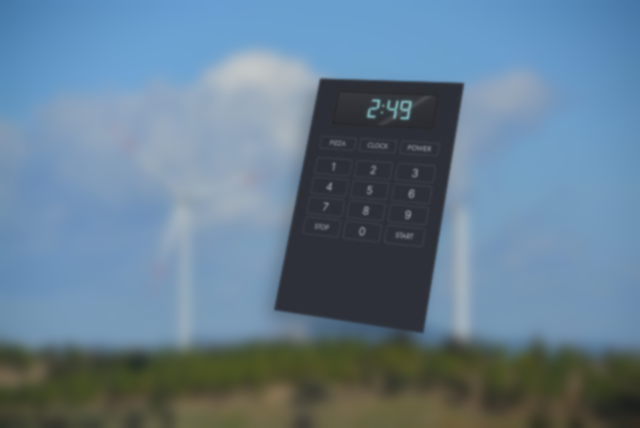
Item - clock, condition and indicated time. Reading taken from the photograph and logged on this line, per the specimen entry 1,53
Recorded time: 2,49
